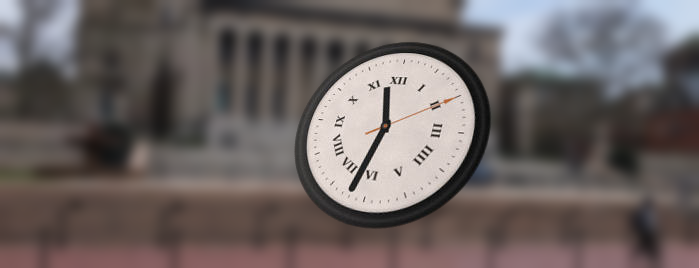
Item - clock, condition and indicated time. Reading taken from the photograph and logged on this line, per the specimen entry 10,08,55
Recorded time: 11,32,10
